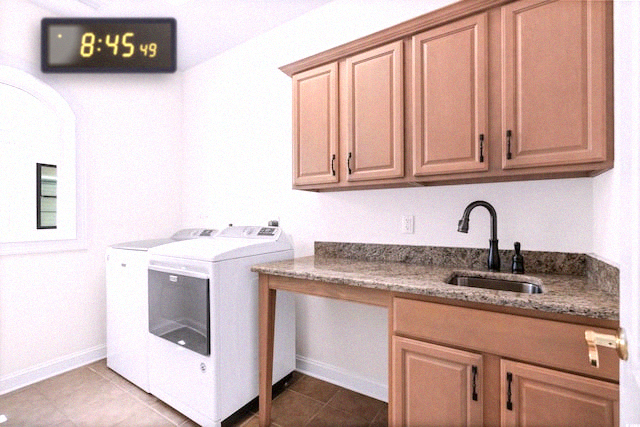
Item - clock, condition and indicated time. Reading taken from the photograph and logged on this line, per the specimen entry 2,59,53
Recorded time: 8,45,49
